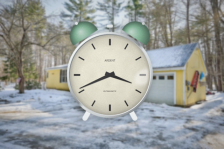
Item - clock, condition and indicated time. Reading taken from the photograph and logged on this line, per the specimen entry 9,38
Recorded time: 3,41
